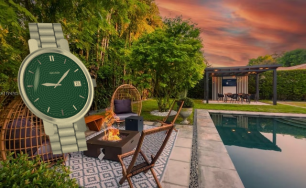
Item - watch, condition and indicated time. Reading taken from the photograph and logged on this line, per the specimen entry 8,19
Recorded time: 9,08
